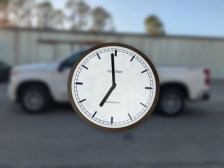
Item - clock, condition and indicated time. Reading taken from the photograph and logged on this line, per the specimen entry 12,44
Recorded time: 6,59
